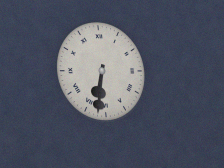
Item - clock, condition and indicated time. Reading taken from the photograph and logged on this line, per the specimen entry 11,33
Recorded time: 6,32
